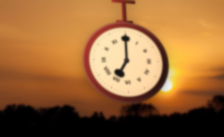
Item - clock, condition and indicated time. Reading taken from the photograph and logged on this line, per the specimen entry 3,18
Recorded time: 7,00
